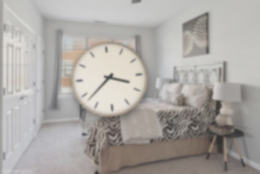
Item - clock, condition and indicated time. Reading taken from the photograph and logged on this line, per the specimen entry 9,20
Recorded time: 3,38
